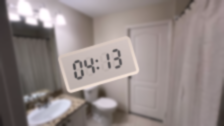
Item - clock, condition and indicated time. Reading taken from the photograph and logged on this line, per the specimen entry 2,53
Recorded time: 4,13
